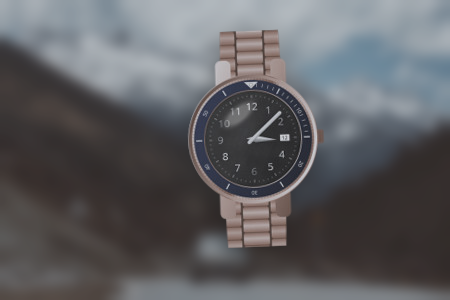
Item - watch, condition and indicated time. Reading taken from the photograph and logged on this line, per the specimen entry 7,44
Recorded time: 3,08
